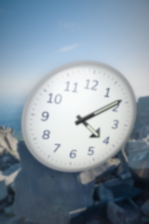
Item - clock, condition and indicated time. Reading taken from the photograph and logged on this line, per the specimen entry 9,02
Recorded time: 4,09
